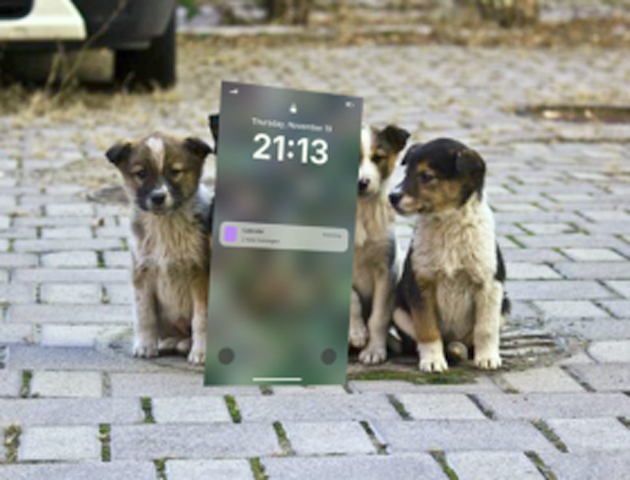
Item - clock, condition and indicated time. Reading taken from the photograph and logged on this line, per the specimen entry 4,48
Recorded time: 21,13
